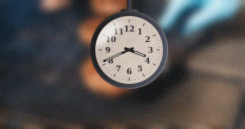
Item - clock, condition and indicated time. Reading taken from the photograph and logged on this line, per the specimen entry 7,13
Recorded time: 3,41
